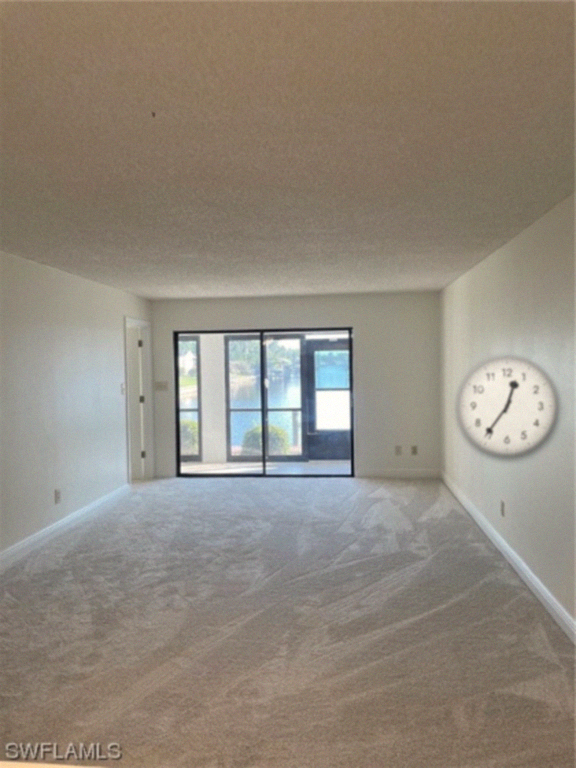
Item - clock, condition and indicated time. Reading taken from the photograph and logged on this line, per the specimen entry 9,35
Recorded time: 12,36
